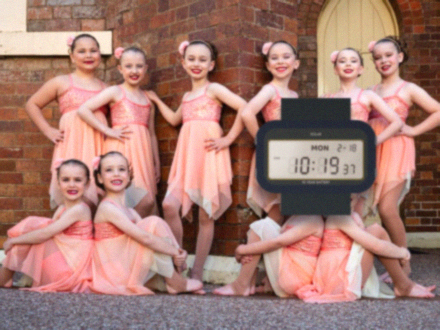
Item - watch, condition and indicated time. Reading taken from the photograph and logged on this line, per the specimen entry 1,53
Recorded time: 10,19
